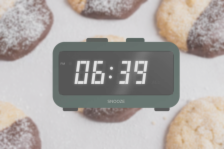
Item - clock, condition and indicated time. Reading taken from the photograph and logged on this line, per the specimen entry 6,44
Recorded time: 6,39
